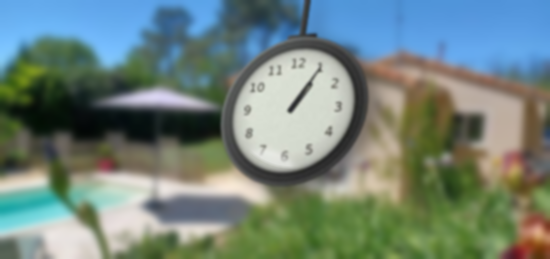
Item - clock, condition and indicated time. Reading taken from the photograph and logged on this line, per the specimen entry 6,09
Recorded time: 1,05
